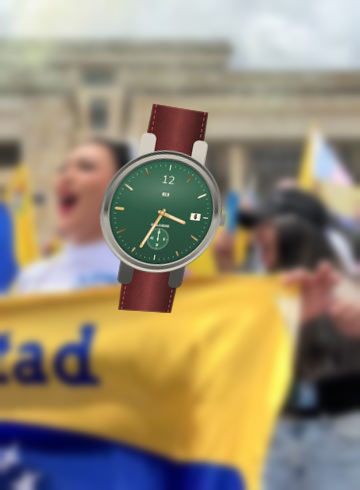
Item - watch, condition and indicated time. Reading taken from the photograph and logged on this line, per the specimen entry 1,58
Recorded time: 3,34
